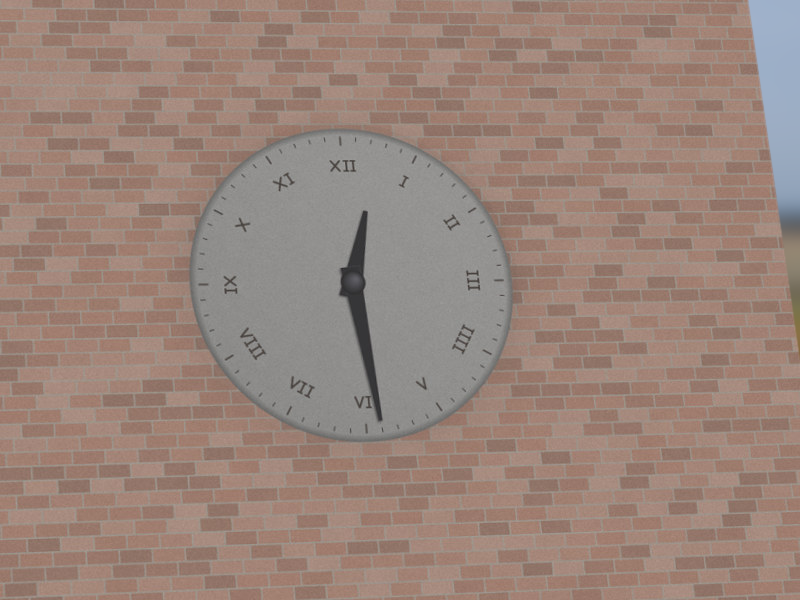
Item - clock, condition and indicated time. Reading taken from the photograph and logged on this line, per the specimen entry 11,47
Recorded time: 12,29
